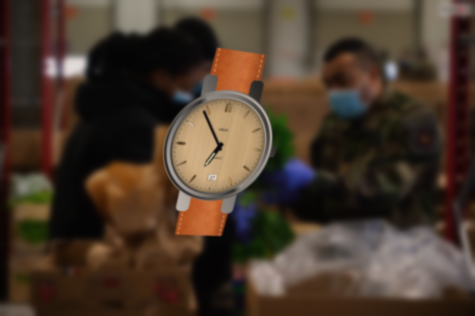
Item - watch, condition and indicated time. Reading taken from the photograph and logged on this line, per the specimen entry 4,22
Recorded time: 6,54
